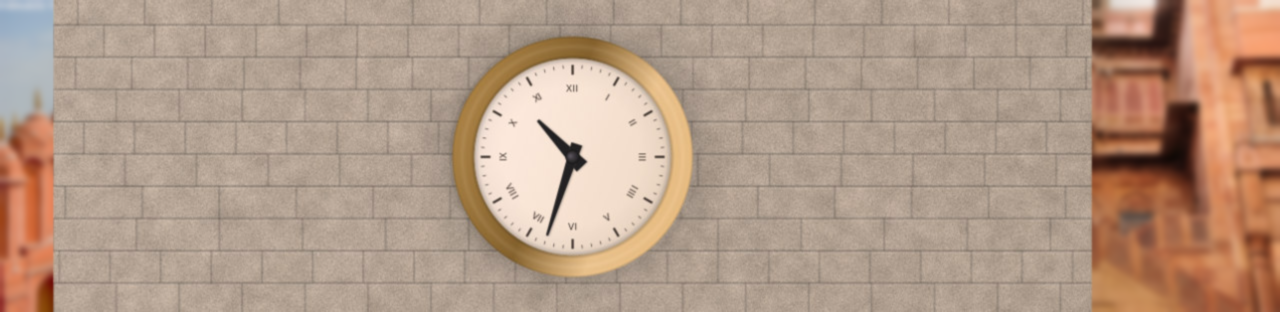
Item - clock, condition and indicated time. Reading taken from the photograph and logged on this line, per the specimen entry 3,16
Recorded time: 10,33
